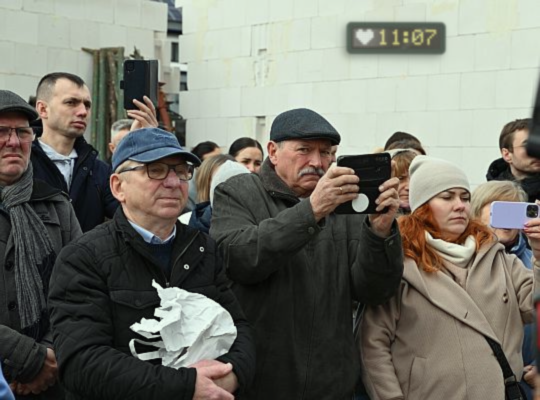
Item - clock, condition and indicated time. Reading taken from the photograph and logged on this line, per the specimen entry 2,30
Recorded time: 11,07
